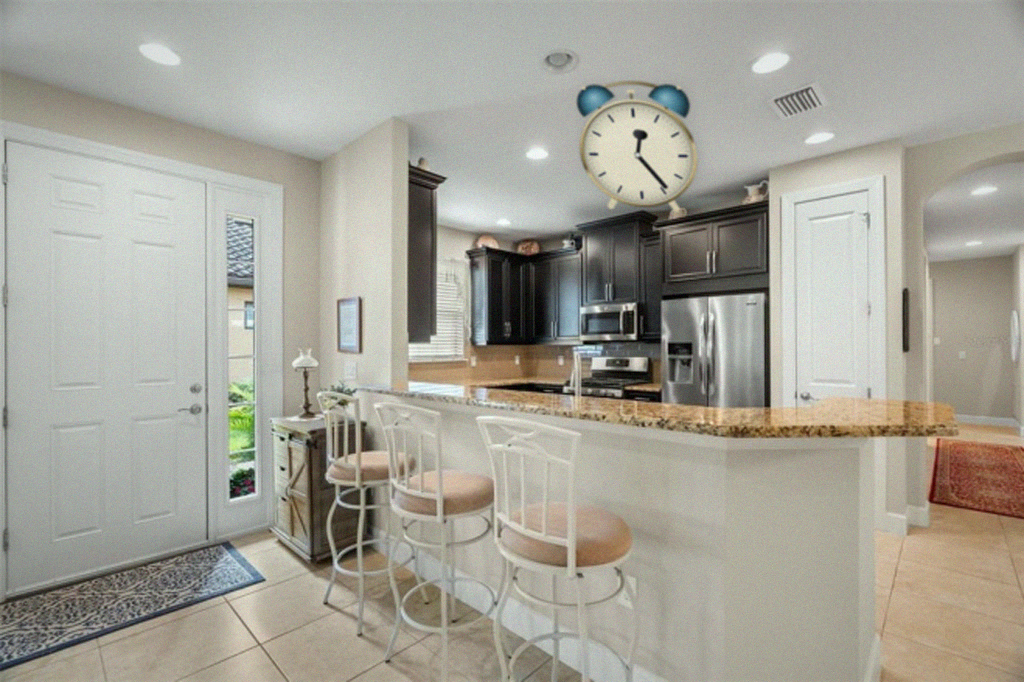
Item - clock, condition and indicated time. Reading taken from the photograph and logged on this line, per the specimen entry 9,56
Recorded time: 12,24
